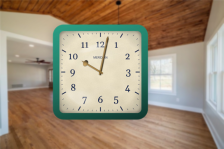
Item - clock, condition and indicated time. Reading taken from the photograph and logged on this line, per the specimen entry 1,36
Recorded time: 10,02
